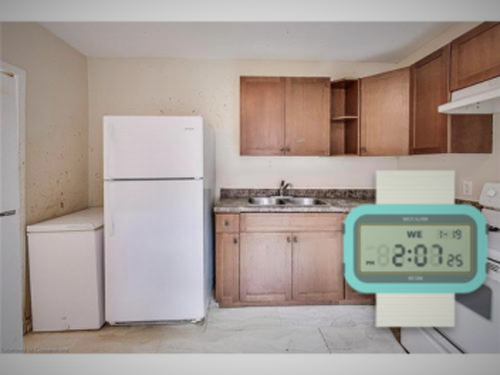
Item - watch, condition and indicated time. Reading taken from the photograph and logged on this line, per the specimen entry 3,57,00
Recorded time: 2,07,25
